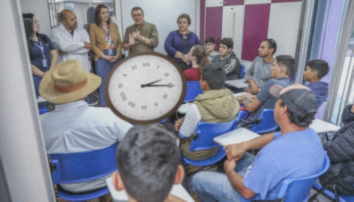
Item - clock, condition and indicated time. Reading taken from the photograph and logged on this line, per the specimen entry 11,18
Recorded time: 2,15
